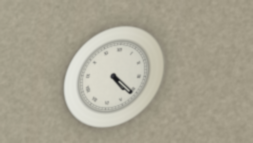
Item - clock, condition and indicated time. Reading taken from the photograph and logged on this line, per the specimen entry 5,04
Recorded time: 4,21
